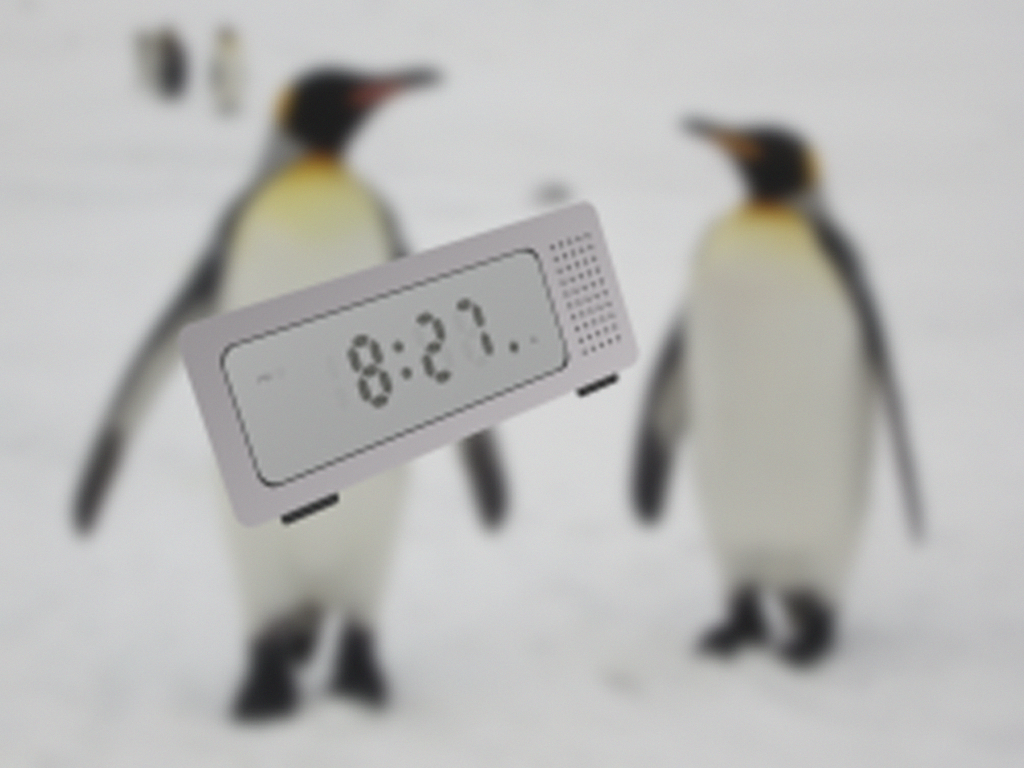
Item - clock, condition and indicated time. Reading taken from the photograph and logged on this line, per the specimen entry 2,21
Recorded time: 8,27
